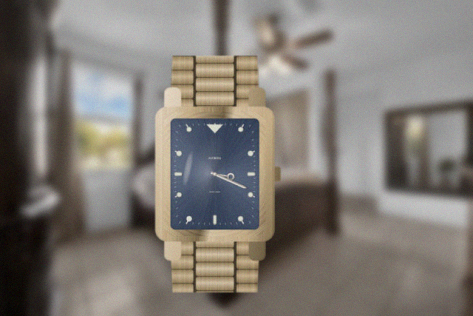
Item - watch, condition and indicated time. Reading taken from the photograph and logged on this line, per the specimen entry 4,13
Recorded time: 3,19
